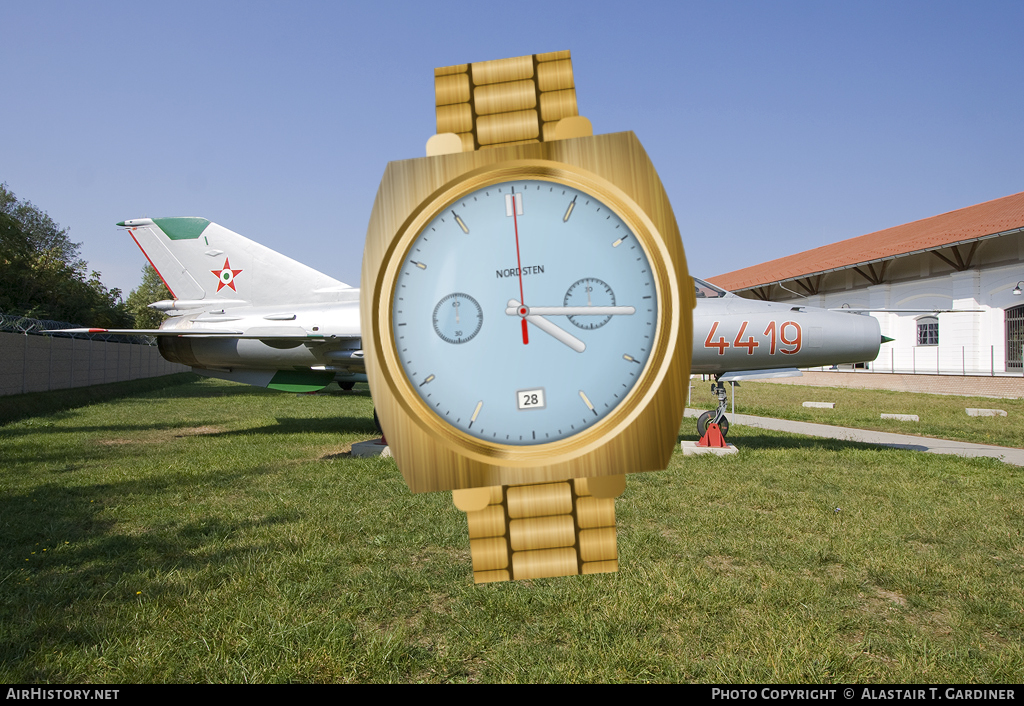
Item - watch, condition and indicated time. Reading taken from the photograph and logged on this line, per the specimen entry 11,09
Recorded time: 4,16
